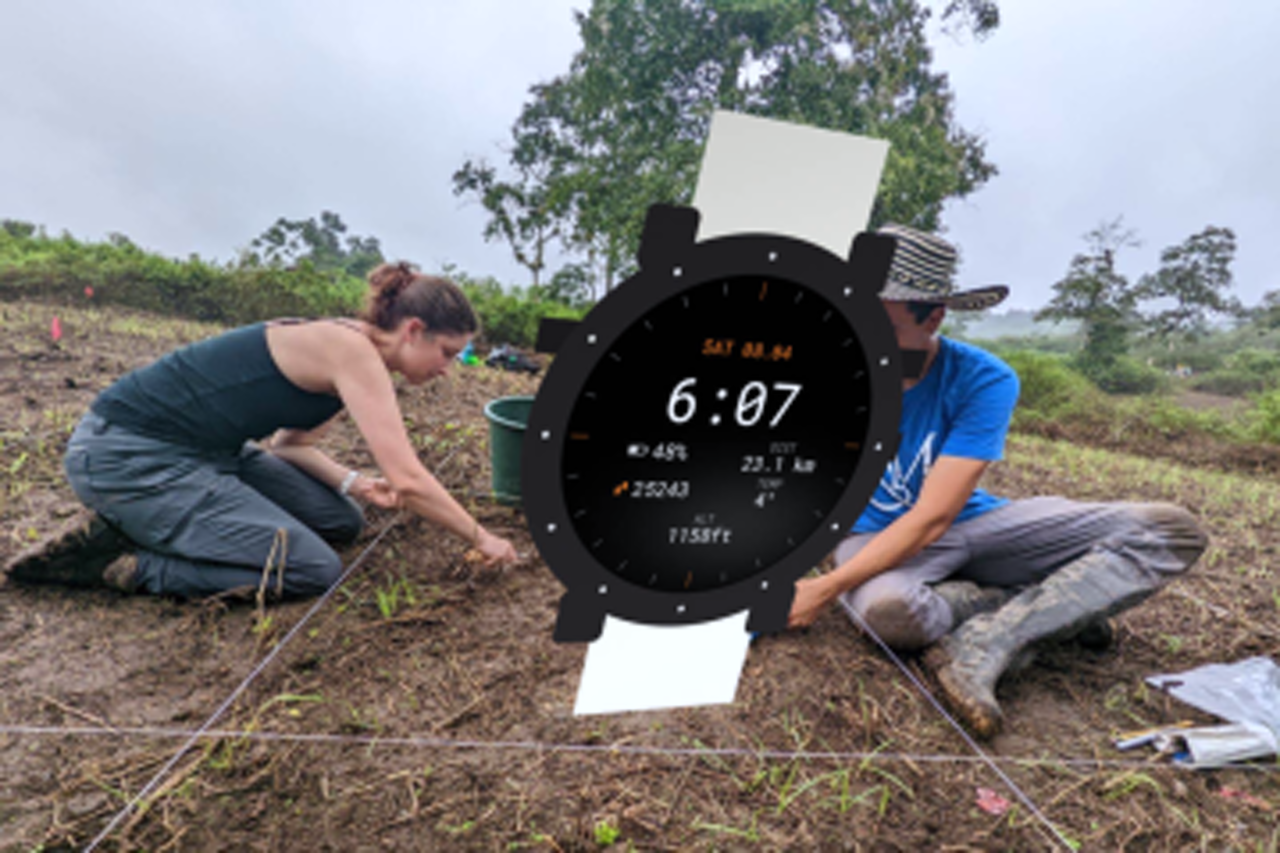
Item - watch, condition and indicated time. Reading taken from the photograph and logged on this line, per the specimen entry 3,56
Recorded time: 6,07
